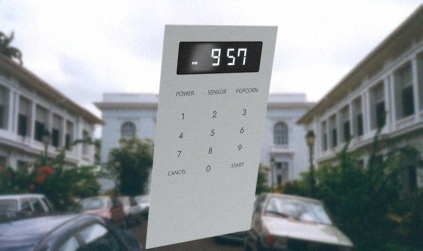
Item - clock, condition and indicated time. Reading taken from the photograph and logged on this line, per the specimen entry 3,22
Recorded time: 9,57
